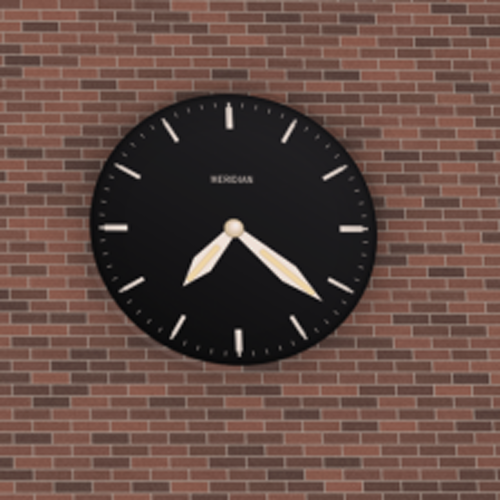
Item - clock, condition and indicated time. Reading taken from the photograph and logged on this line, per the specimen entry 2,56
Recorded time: 7,22
